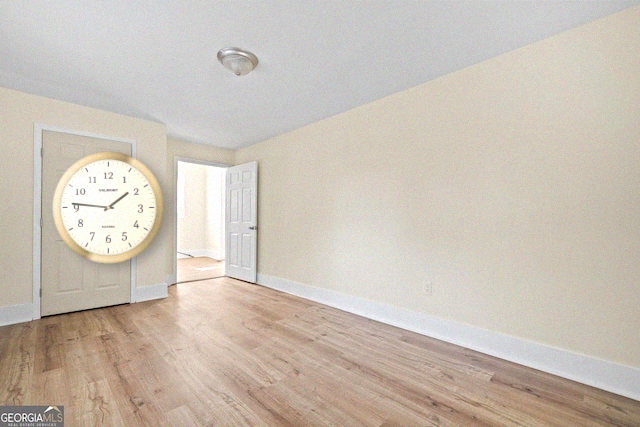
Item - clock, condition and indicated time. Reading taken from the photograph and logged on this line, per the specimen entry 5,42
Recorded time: 1,46
